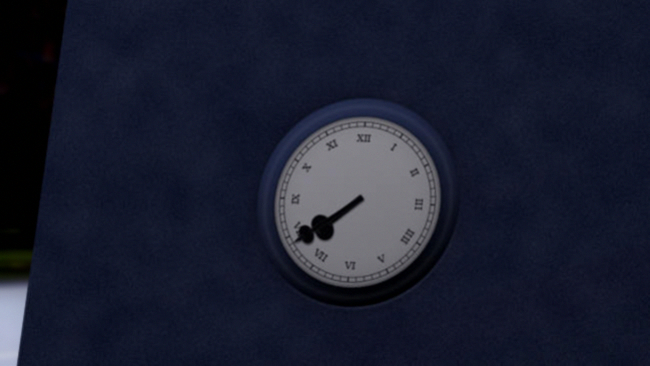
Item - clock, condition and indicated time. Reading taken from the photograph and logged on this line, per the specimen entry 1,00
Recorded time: 7,39
